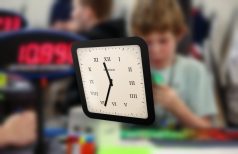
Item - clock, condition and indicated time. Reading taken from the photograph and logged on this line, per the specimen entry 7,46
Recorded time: 11,34
